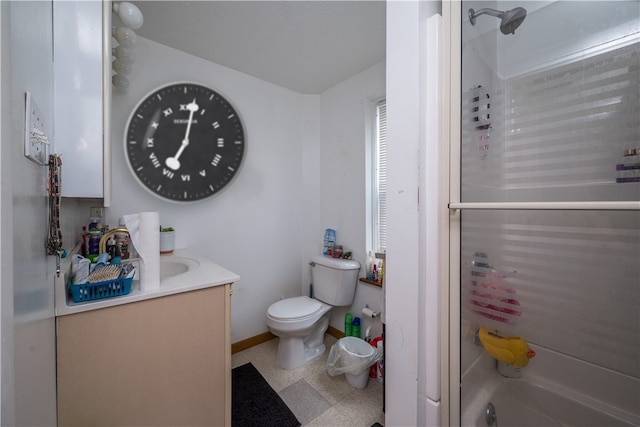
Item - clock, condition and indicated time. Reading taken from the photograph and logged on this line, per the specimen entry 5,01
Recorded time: 7,02
